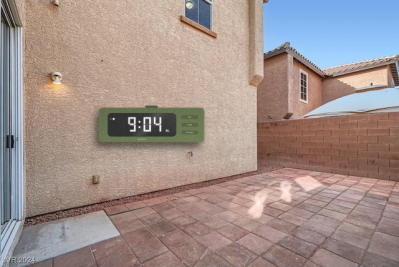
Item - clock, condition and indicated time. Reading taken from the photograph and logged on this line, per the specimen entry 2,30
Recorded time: 9,04
